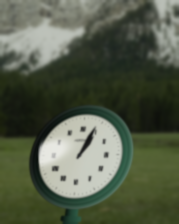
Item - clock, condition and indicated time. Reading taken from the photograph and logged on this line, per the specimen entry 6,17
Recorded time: 1,04
